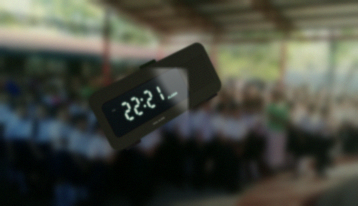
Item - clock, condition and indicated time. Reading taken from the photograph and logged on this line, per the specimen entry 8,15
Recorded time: 22,21
